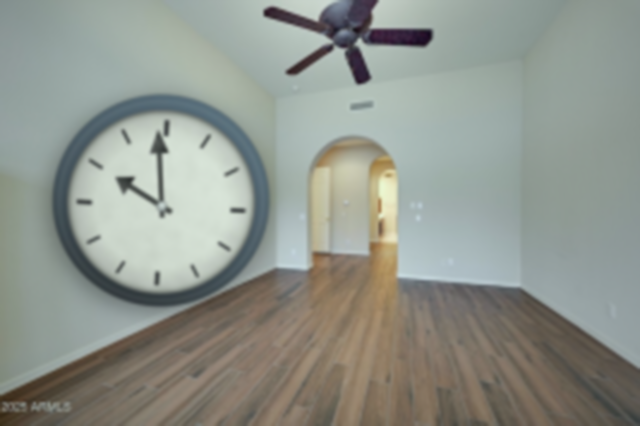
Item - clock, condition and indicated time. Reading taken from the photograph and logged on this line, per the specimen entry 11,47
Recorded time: 9,59
